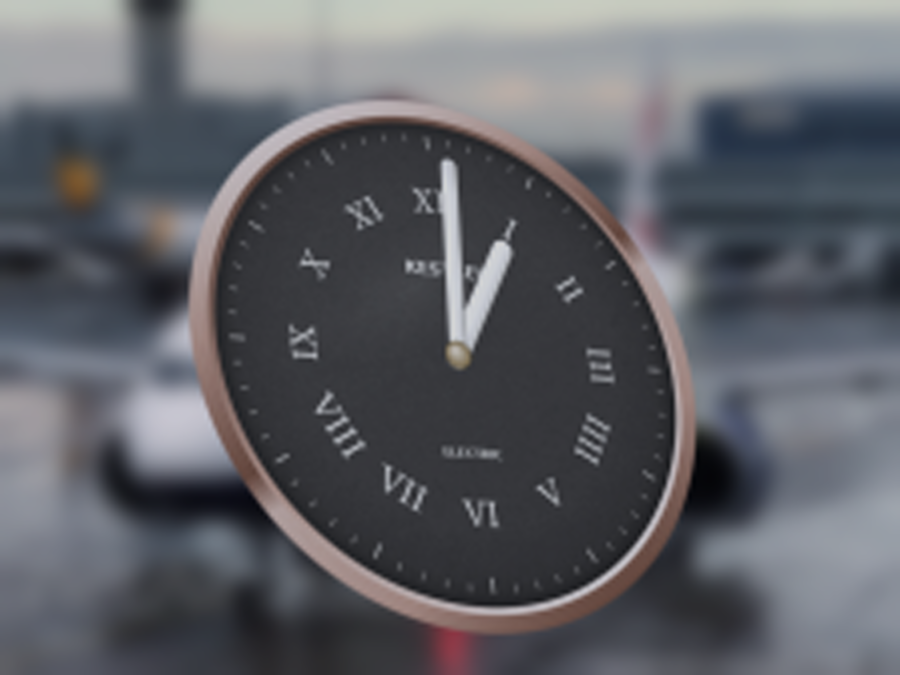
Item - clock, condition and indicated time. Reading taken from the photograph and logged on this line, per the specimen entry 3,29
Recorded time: 1,01
